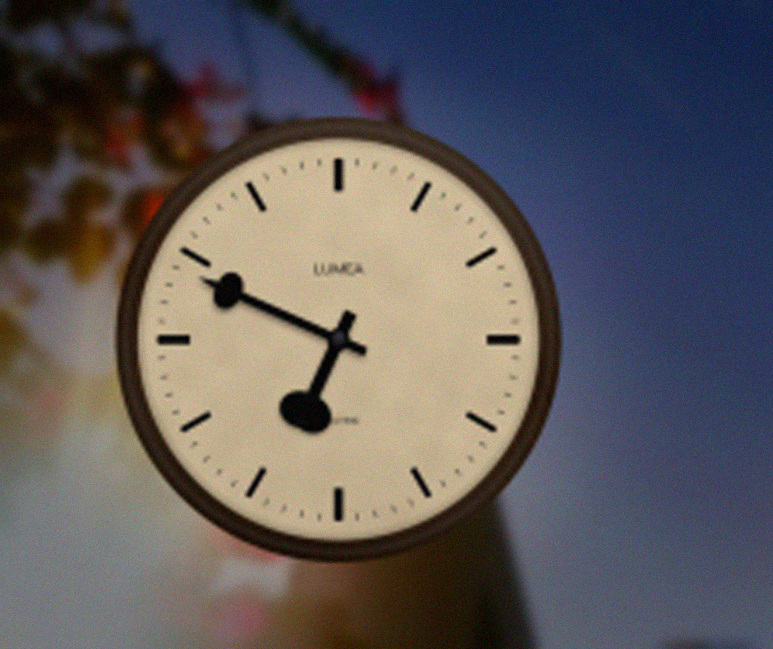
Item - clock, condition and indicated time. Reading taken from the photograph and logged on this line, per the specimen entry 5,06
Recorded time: 6,49
